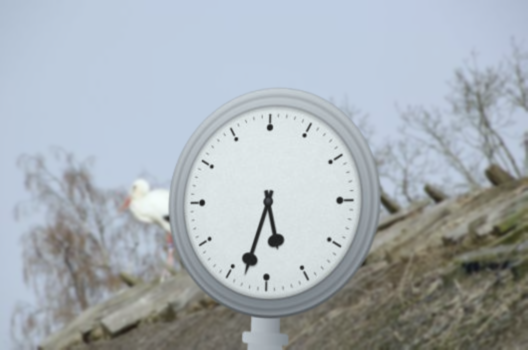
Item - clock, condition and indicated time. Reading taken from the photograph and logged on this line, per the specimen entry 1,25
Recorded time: 5,33
